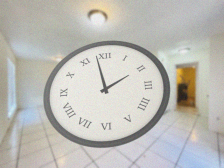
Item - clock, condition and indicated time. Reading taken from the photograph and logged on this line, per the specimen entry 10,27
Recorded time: 1,58
